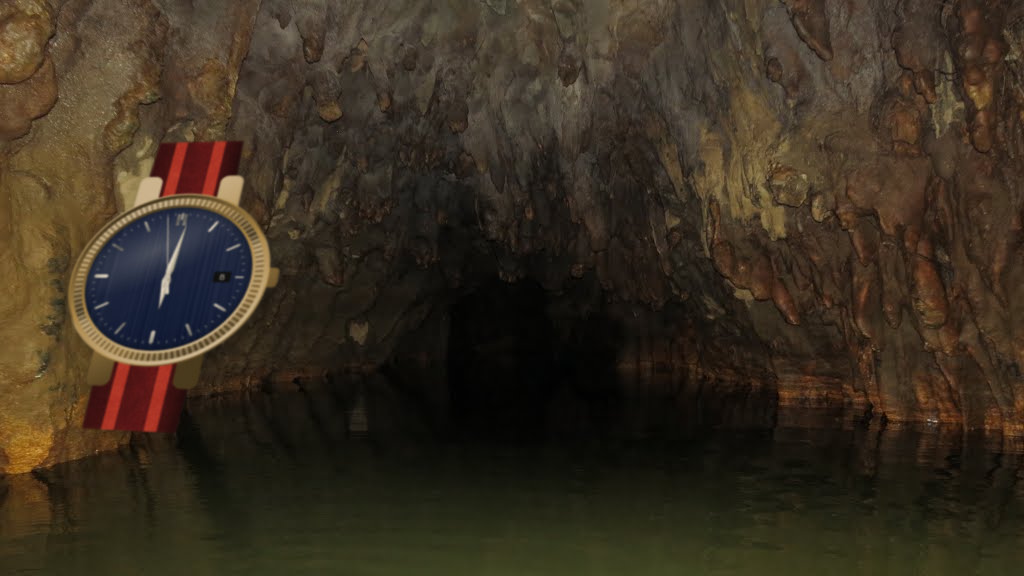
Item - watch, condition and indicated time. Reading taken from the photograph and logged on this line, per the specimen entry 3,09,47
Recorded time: 6,00,58
